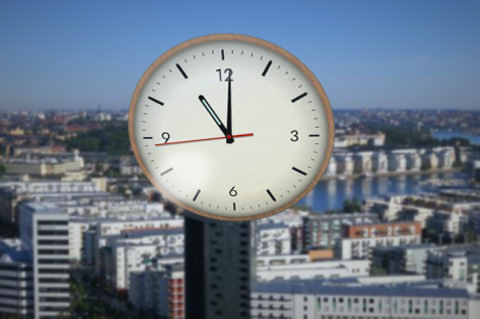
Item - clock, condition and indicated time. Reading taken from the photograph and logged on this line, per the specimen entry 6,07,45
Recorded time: 11,00,44
